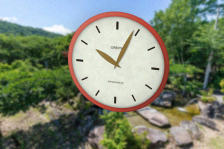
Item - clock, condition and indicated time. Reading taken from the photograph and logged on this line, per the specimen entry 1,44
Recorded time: 10,04
